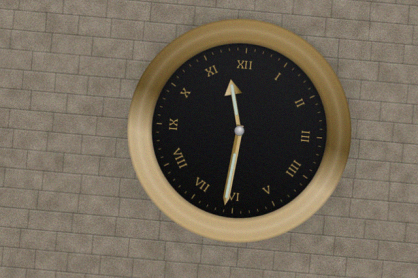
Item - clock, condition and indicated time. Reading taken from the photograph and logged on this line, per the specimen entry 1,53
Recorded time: 11,31
